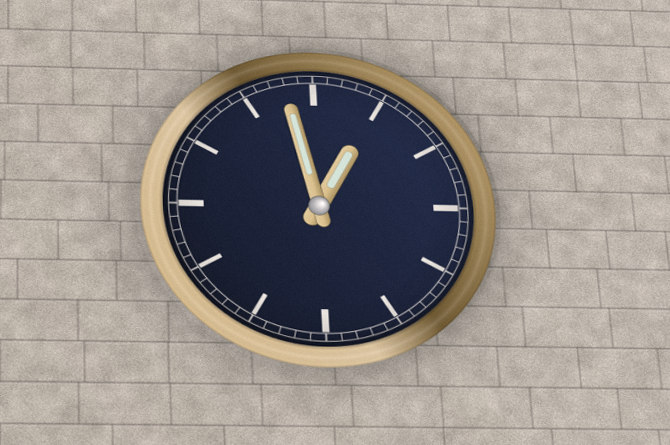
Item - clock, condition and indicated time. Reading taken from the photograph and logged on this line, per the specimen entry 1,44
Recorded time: 12,58
